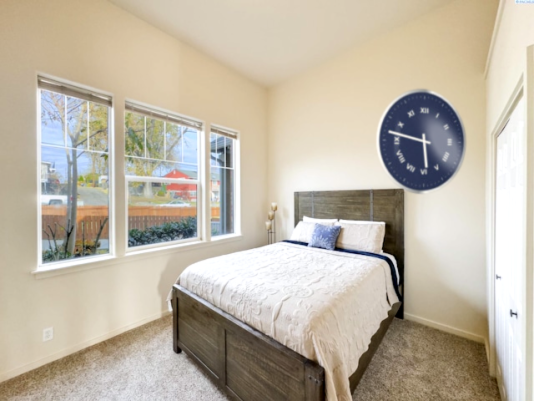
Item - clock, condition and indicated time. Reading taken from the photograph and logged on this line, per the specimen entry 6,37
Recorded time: 5,47
